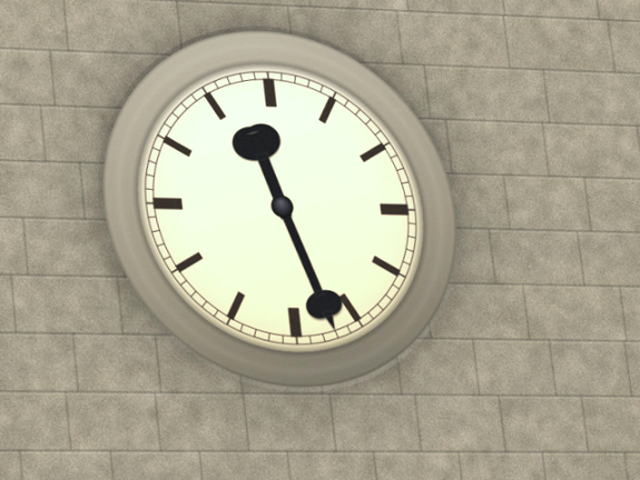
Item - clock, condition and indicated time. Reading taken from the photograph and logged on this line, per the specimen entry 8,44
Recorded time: 11,27
